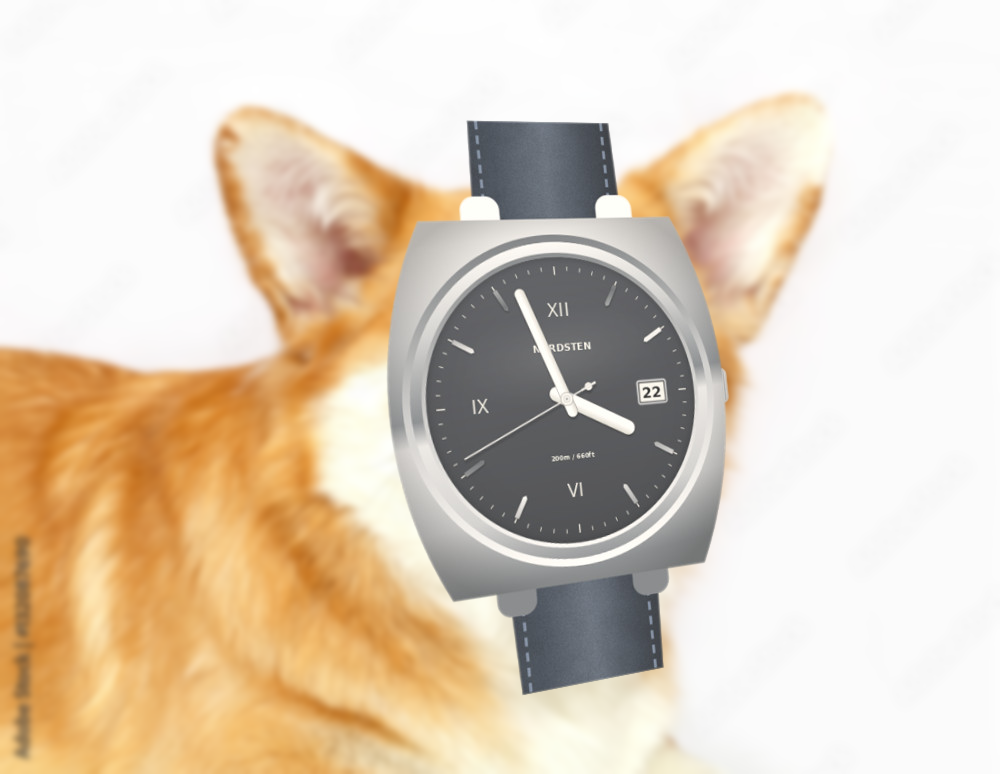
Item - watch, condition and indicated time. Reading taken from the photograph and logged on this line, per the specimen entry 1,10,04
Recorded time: 3,56,41
